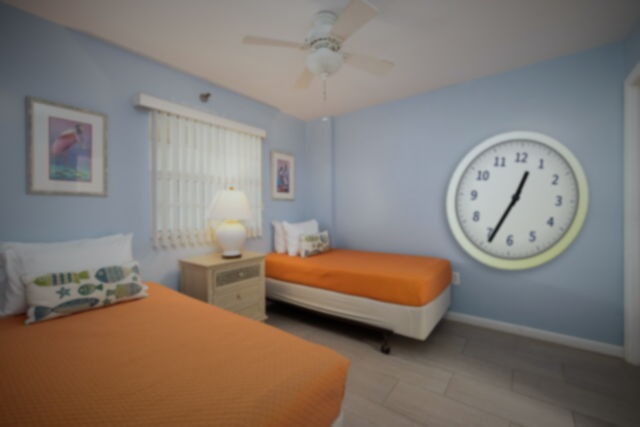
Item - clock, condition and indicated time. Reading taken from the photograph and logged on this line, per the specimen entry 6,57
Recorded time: 12,34
